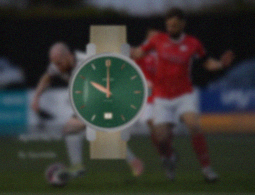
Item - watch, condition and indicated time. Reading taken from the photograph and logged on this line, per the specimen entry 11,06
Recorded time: 10,00
